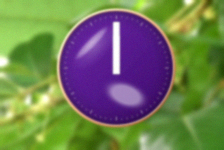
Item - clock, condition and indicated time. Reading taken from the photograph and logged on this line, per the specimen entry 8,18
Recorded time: 12,00
